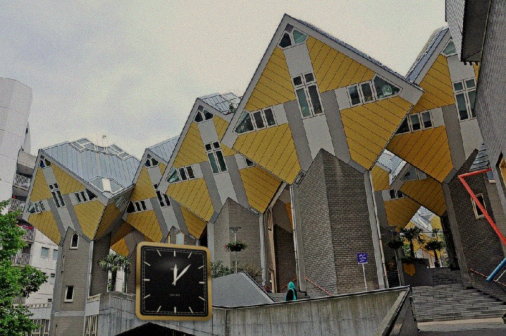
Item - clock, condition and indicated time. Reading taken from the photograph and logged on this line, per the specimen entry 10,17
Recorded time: 12,07
